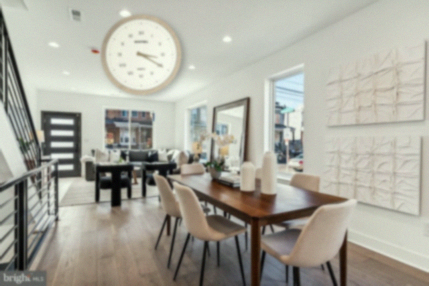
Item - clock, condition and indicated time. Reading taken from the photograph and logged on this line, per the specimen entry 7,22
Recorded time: 3,20
